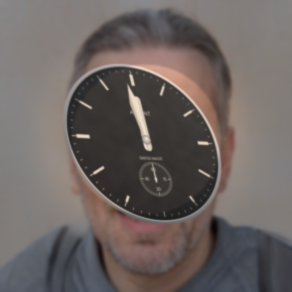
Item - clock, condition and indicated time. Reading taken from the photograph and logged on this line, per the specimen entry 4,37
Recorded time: 11,59
